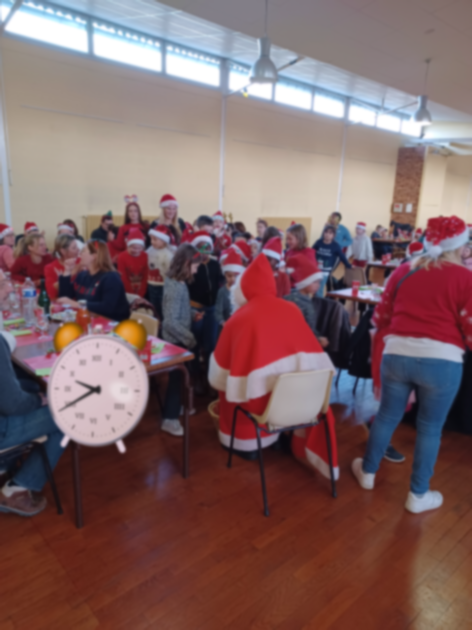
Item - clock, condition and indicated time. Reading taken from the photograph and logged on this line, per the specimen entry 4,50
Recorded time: 9,40
